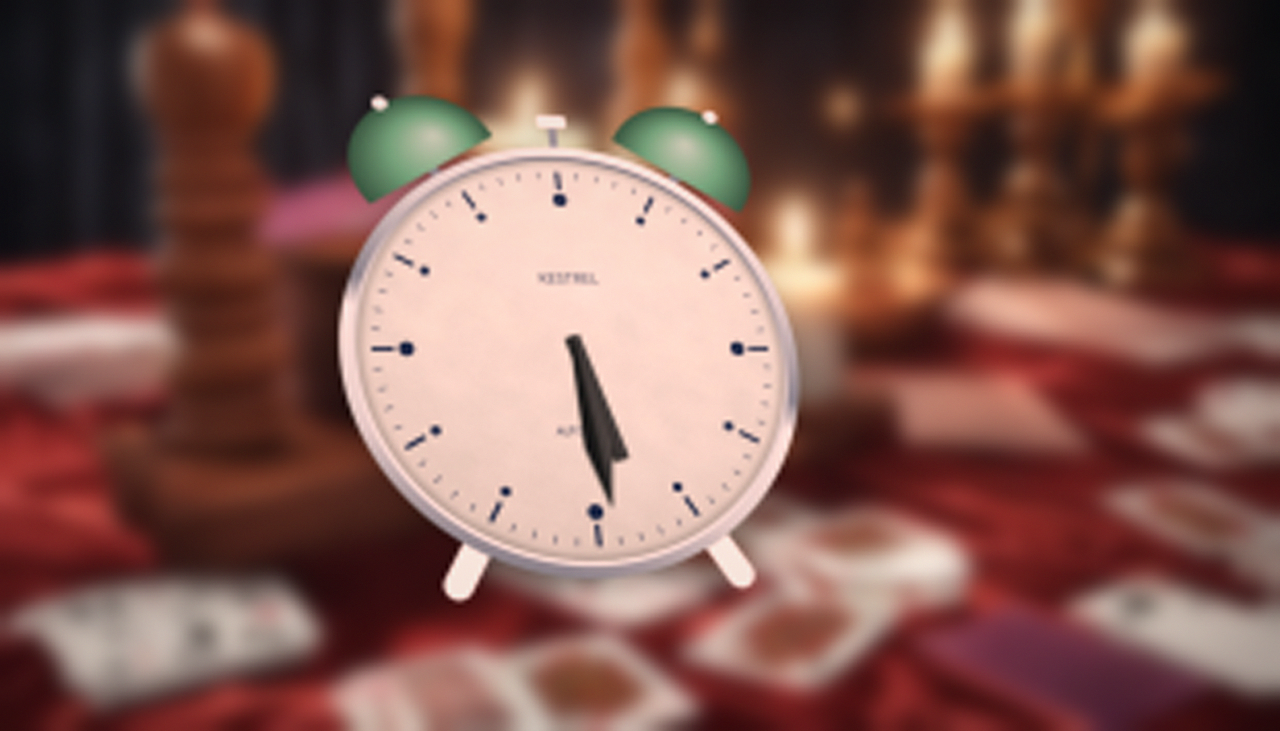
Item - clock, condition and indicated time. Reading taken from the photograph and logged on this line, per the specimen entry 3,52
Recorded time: 5,29
